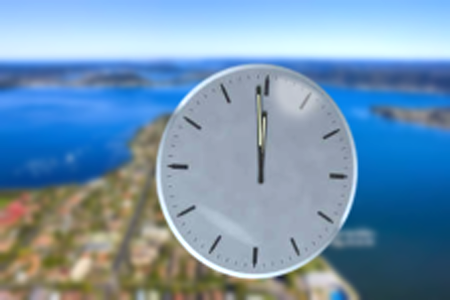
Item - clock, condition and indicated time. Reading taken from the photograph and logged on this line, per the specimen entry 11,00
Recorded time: 11,59
